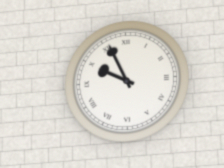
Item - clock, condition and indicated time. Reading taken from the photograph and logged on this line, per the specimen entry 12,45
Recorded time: 9,56
